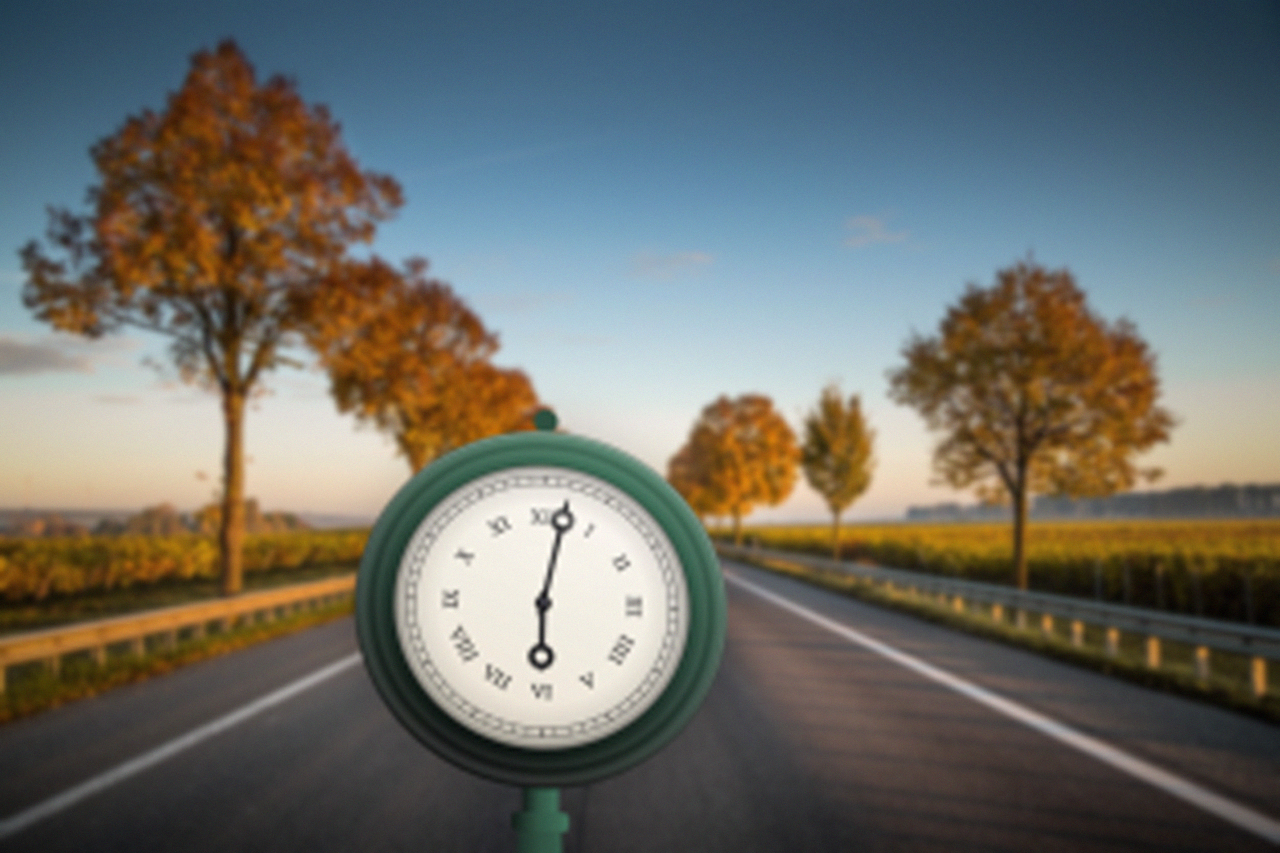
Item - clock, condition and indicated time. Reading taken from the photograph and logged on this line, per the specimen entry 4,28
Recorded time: 6,02
